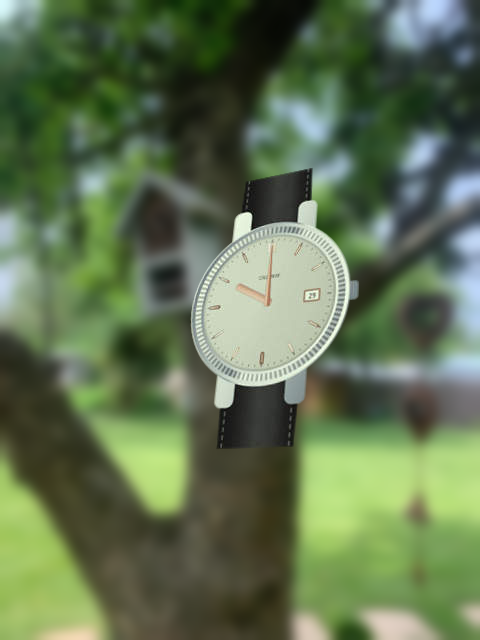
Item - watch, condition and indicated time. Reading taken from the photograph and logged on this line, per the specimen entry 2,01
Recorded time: 10,00
